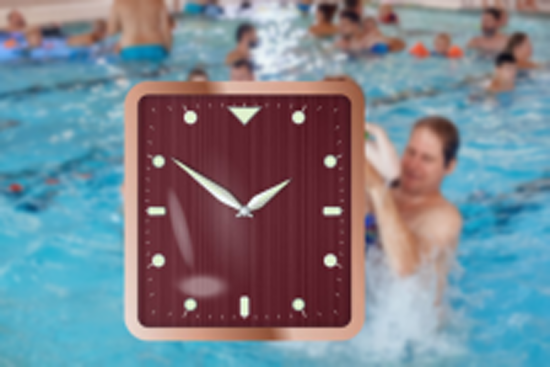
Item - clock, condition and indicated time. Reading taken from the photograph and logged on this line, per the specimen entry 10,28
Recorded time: 1,51
